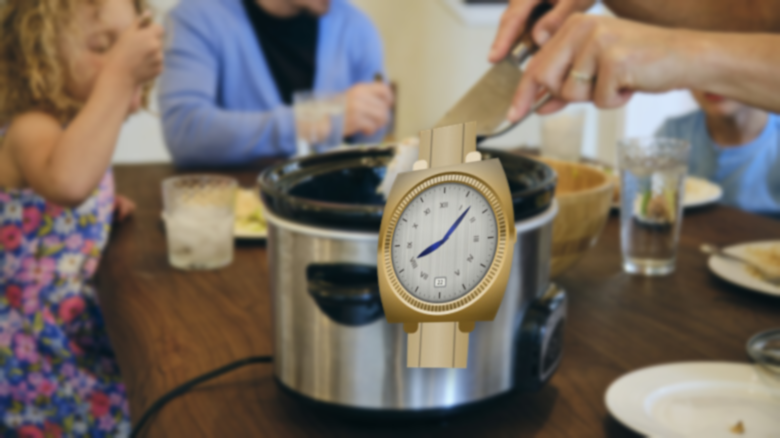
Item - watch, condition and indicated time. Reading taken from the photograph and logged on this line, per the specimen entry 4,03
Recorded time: 8,07
